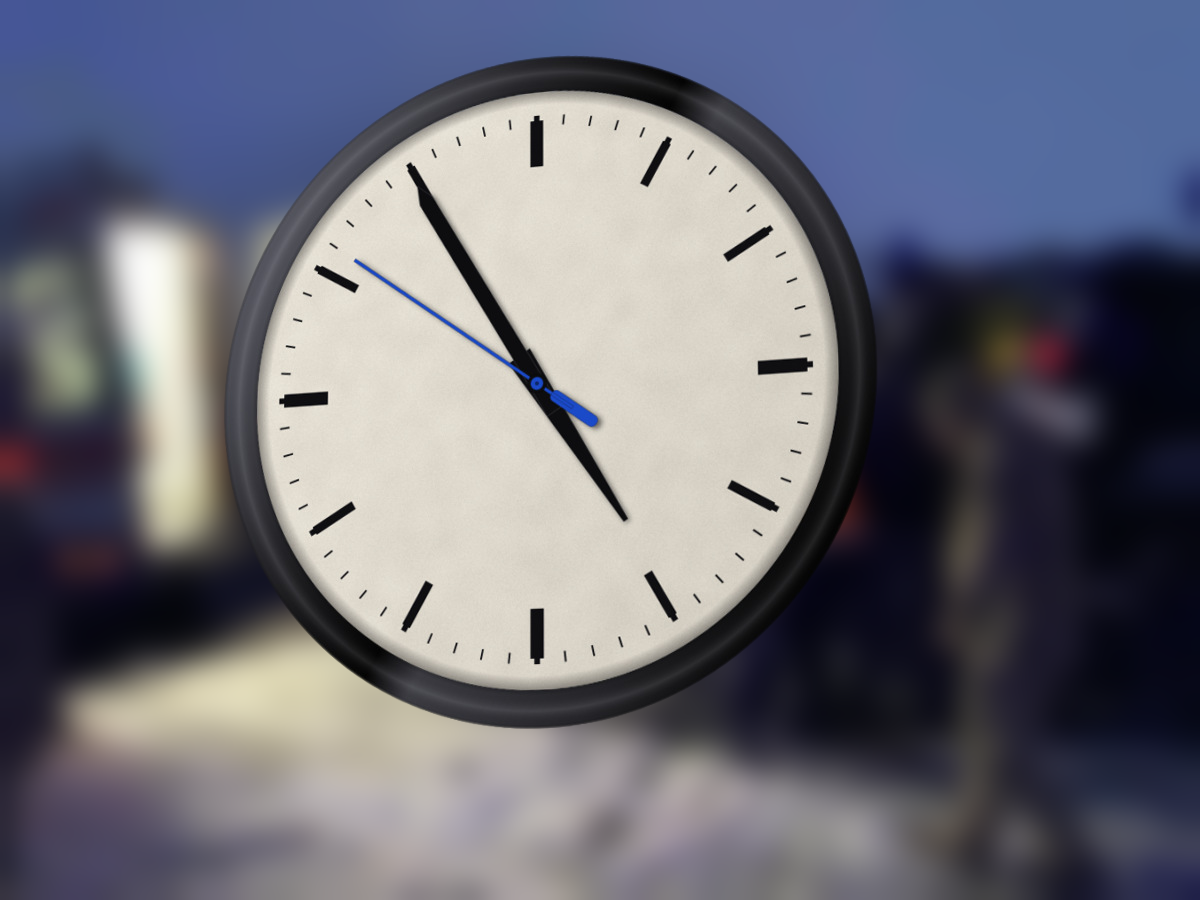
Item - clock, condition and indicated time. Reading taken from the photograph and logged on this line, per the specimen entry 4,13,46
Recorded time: 4,54,51
